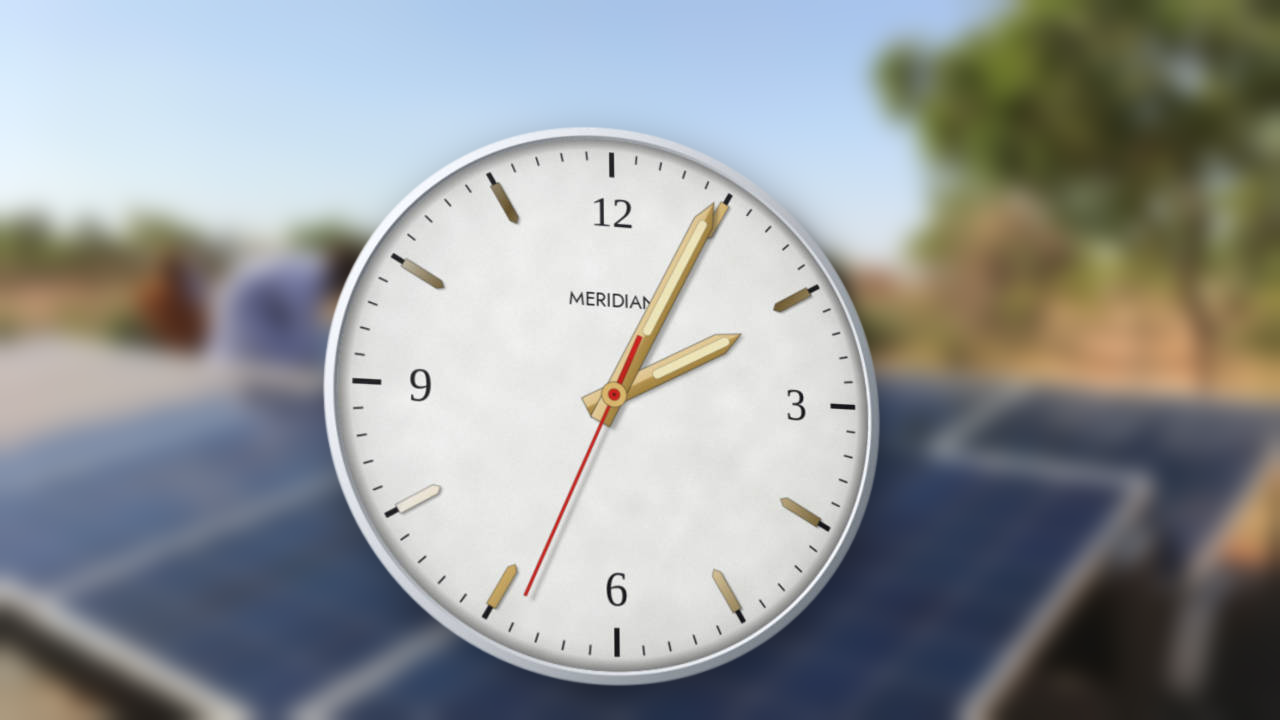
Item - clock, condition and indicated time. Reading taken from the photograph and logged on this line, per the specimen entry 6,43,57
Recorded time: 2,04,34
